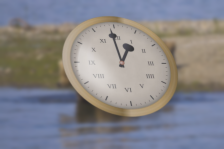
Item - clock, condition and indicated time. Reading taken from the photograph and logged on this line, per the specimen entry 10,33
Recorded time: 12,59
